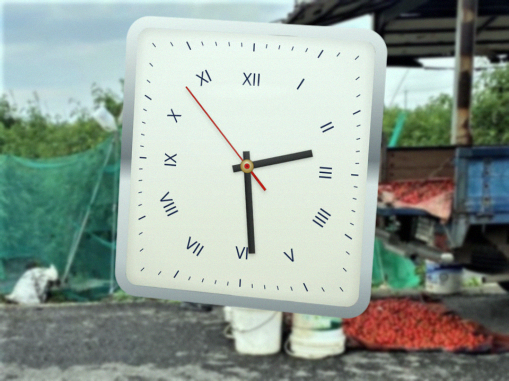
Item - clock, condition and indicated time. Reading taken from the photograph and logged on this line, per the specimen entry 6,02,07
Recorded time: 2,28,53
